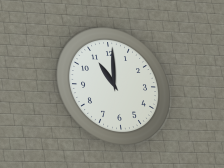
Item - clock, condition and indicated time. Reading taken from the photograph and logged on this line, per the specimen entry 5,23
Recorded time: 11,01
